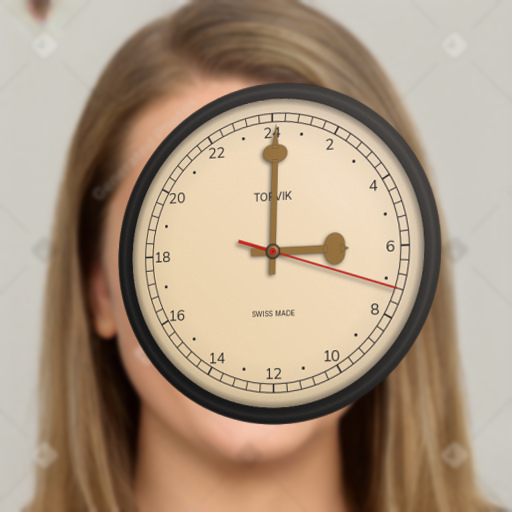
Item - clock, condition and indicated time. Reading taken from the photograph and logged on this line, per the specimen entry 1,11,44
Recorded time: 6,00,18
